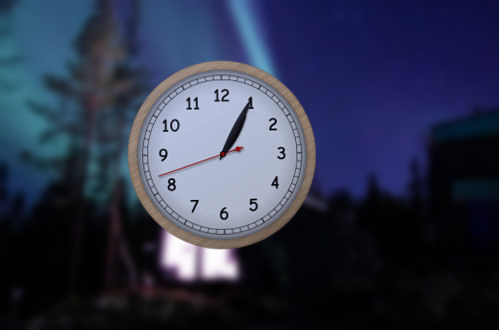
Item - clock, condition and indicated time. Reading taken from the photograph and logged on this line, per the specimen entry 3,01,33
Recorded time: 1,04,42
